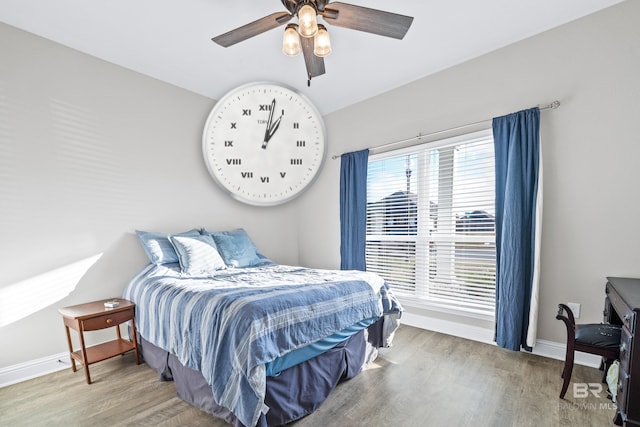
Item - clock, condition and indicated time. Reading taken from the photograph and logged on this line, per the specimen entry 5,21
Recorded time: 1,02
